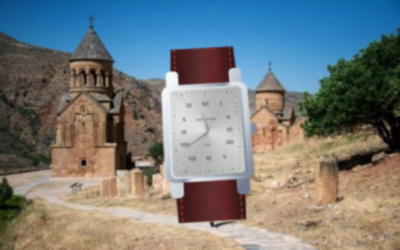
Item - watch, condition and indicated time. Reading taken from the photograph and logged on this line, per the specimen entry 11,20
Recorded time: 11,39
